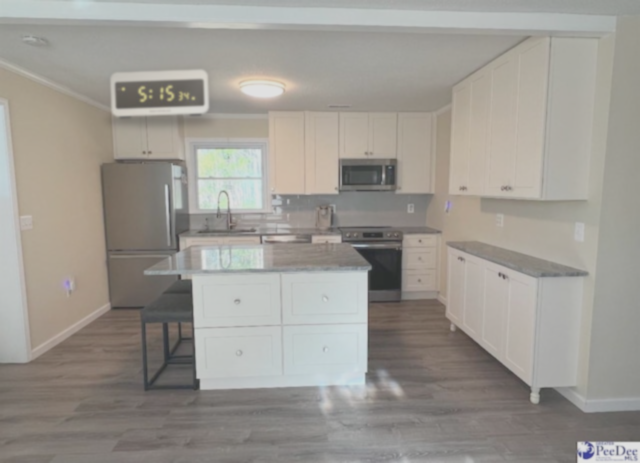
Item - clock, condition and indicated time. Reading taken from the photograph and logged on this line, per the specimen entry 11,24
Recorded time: 5,15
